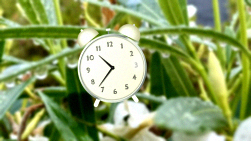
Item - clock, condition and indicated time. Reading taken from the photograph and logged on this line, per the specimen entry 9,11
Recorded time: 10,37
